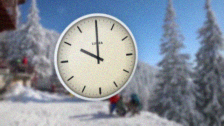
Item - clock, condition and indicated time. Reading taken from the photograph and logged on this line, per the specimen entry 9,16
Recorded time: 10,00
